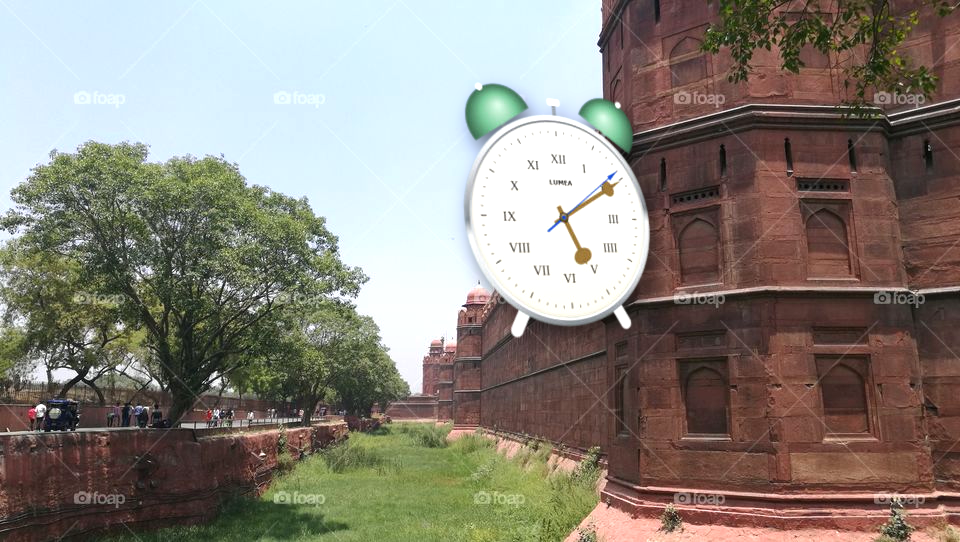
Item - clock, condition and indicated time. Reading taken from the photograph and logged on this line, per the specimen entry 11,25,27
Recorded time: 5,10,09
